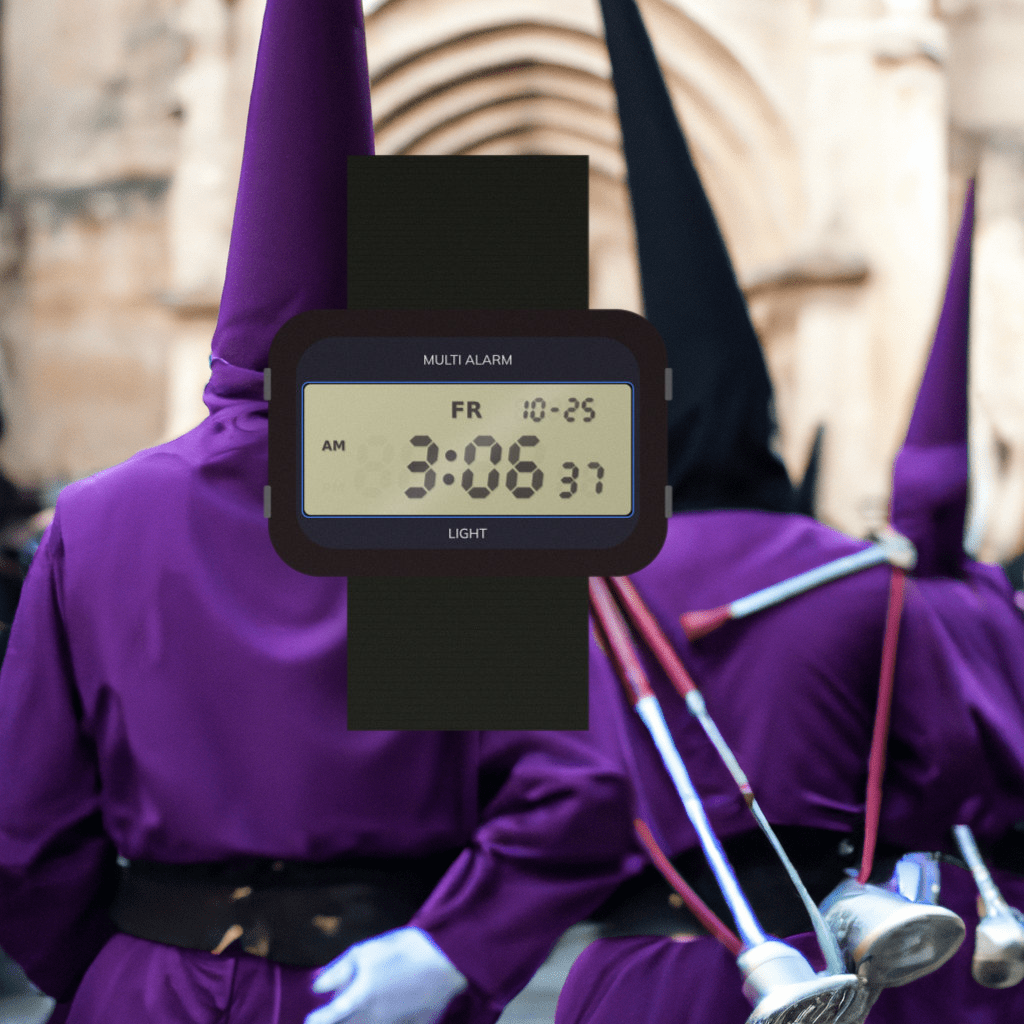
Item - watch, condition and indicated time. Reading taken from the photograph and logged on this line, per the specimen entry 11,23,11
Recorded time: 3,06,37
